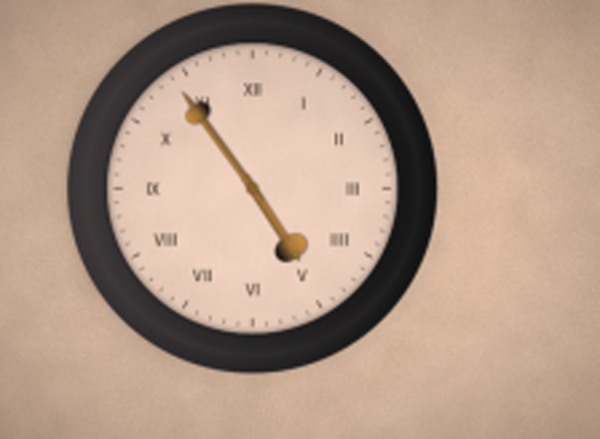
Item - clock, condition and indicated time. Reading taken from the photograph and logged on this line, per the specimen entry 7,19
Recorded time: 4,54
